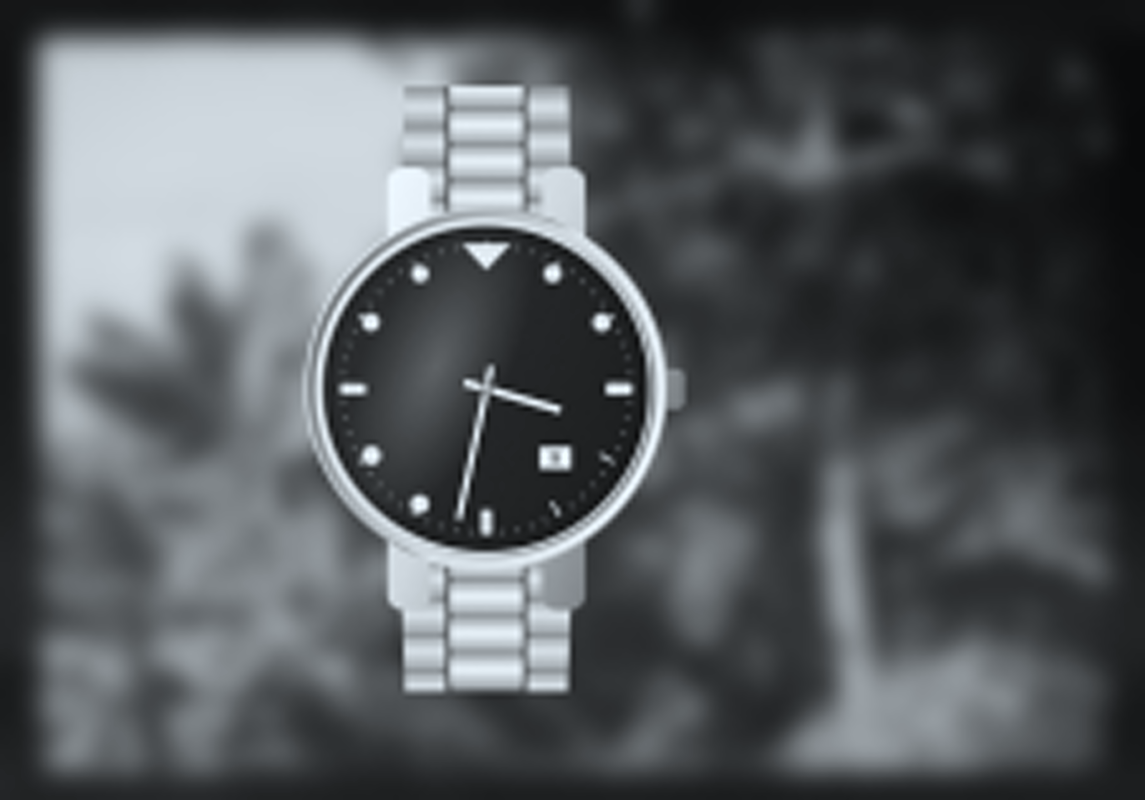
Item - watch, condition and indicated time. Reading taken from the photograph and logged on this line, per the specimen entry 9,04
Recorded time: 3,32
